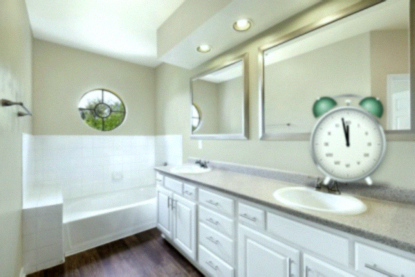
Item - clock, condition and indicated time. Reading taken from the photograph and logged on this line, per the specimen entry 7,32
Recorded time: 11,58
